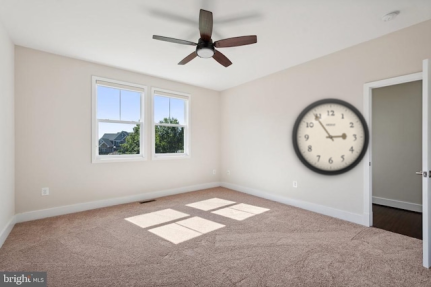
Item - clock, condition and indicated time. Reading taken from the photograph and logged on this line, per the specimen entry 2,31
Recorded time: 2,54
